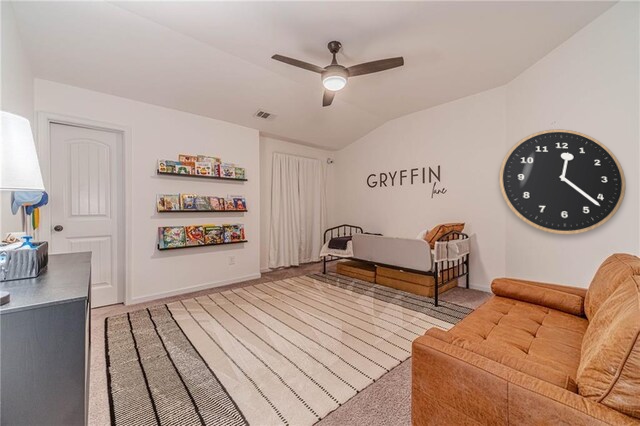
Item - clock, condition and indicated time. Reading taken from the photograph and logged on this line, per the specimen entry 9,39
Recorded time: 12,22
